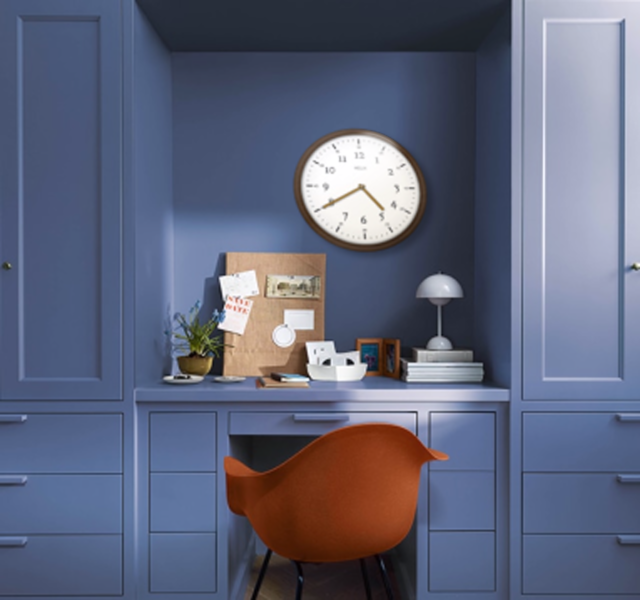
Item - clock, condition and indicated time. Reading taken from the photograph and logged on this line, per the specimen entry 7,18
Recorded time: 4,40
